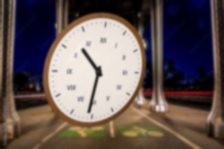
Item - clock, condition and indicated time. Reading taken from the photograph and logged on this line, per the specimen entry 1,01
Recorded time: 10,31
